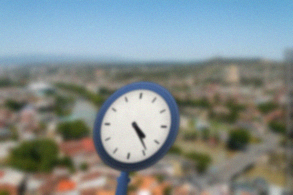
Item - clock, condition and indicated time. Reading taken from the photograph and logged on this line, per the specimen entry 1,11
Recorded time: 4,24
